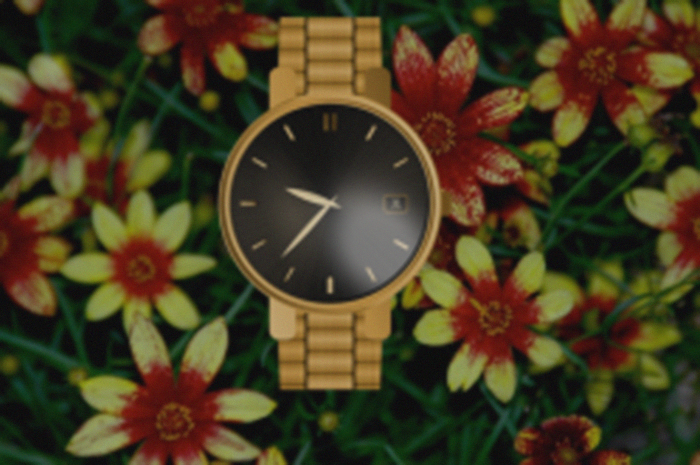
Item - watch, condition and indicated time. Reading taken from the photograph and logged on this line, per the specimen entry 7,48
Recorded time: 9,37
